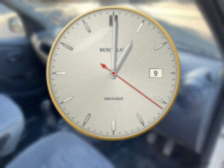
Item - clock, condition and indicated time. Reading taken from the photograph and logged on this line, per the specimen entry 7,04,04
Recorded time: 1,00,21
